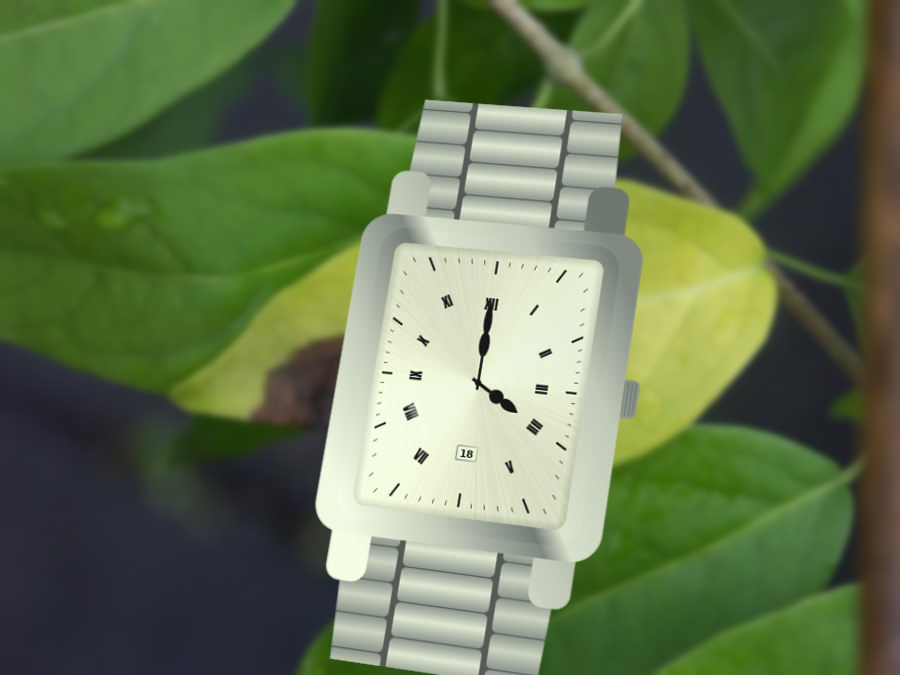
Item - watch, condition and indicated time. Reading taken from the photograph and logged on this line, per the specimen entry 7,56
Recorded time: 4,00
